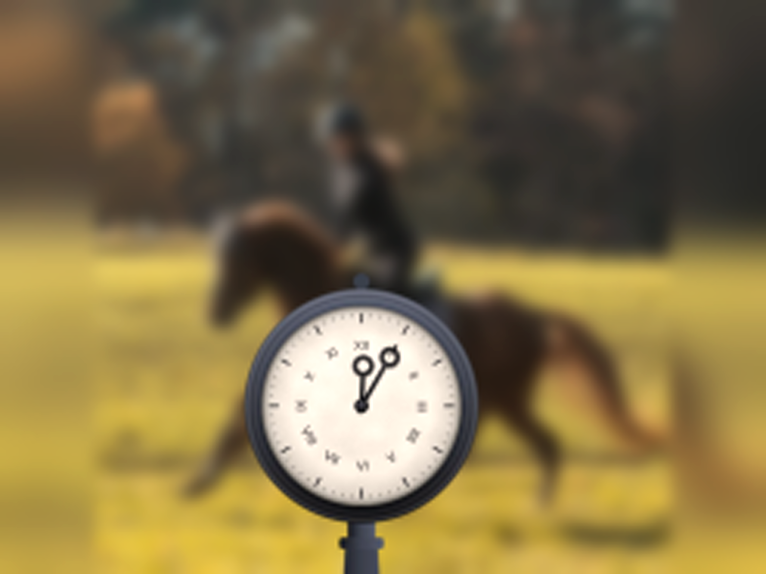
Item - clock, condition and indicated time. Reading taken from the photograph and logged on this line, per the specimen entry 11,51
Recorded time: 12,05
